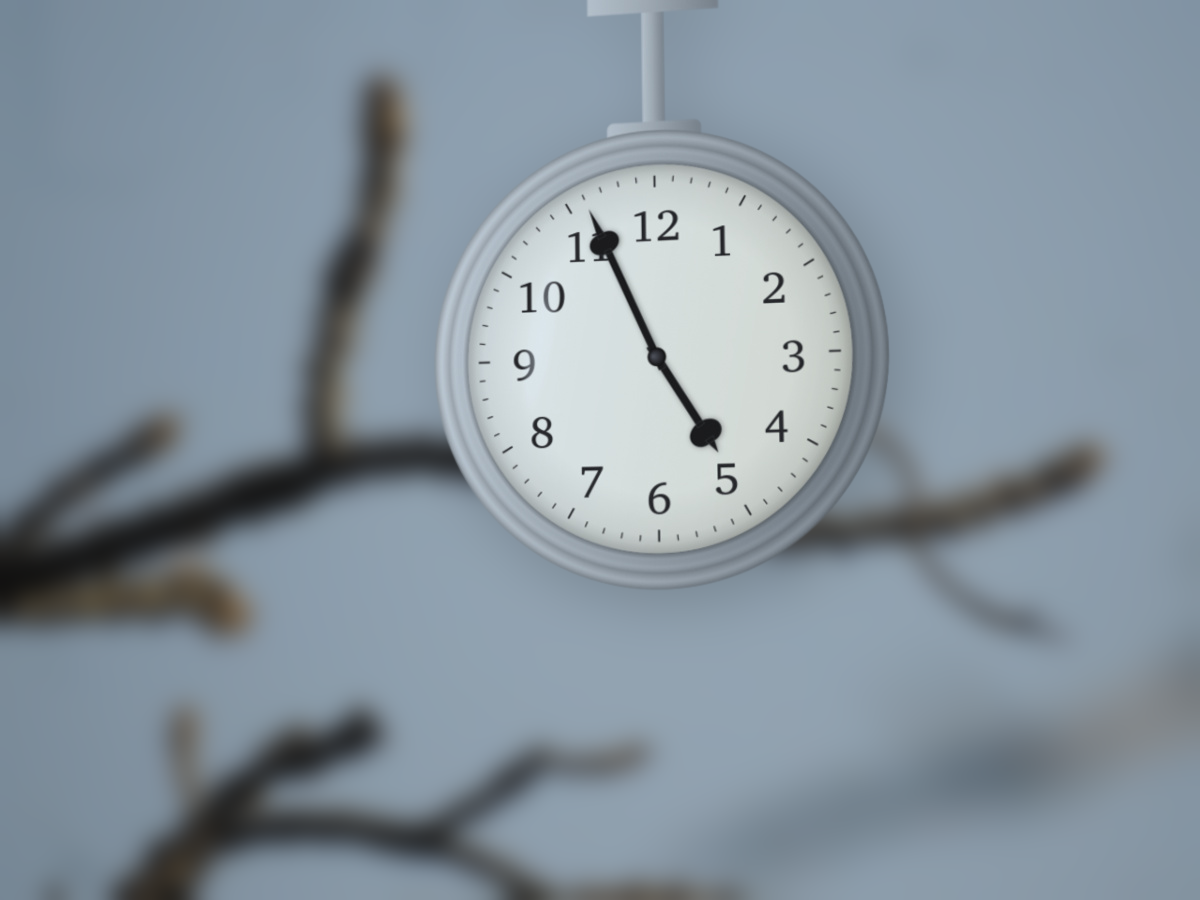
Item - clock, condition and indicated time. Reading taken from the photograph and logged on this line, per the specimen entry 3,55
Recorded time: 4,56
